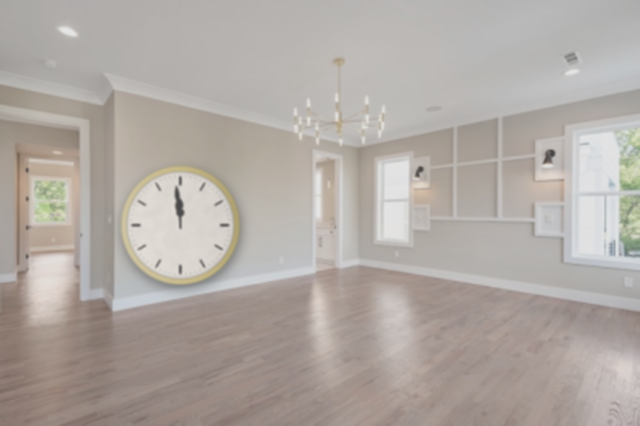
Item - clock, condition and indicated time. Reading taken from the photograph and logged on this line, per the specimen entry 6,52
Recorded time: 11,59
